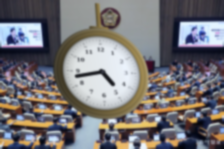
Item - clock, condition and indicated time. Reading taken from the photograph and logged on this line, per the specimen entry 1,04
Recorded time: 4,43
